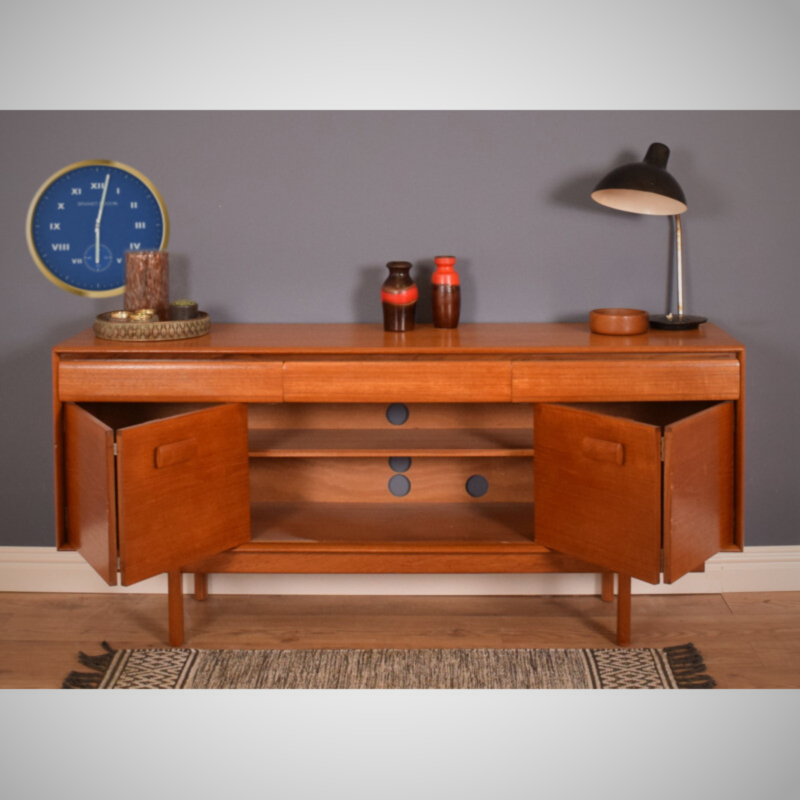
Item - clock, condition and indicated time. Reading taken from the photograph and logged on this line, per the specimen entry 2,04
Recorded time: 6,02
